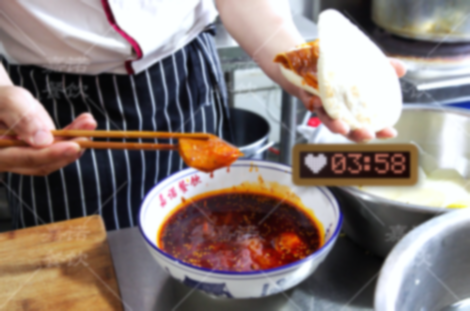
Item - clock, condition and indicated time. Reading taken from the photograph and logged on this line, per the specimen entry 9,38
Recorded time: 3,58
